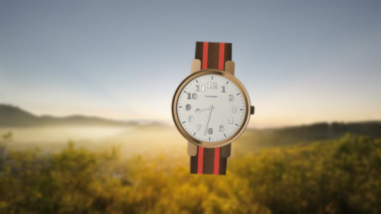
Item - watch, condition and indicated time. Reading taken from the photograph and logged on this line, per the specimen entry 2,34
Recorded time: 8,32
